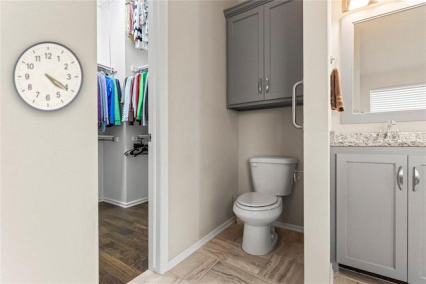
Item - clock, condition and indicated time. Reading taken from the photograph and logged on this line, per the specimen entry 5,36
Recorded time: 4,21
